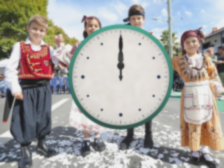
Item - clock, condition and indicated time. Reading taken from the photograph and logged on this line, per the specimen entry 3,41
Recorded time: 12,00
